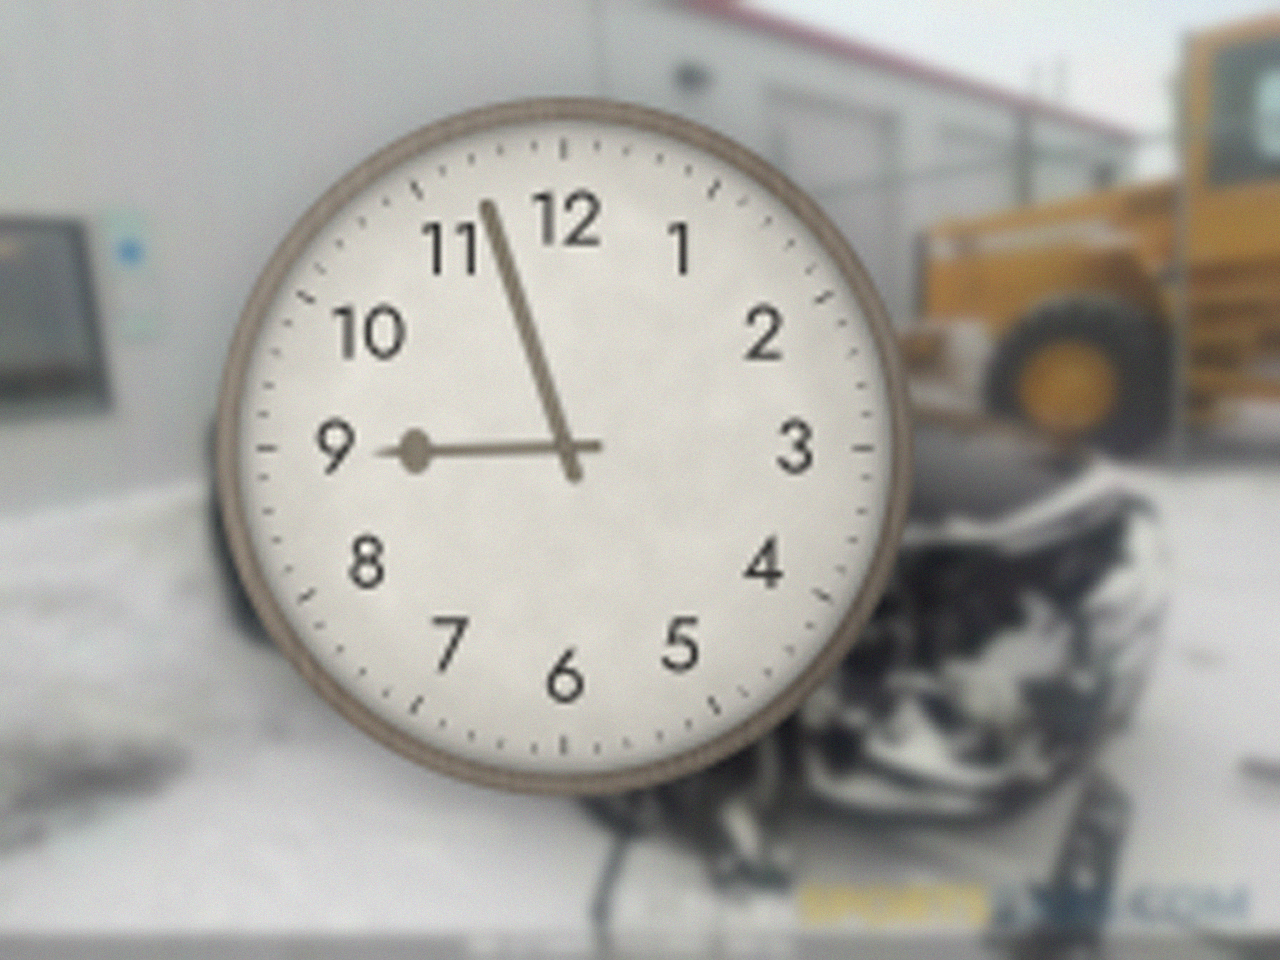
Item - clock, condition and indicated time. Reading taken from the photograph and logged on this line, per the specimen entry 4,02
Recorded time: 8,57
